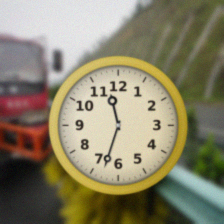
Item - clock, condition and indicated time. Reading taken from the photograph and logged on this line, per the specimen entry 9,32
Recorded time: 11,33
